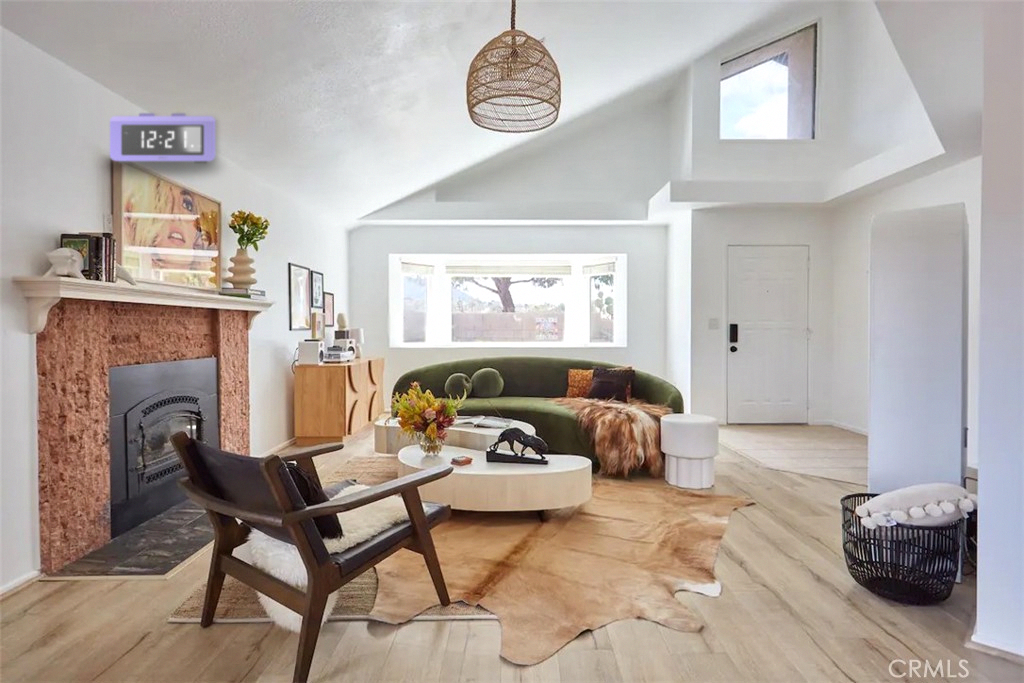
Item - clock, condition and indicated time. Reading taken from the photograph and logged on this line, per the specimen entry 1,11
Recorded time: 12,21
